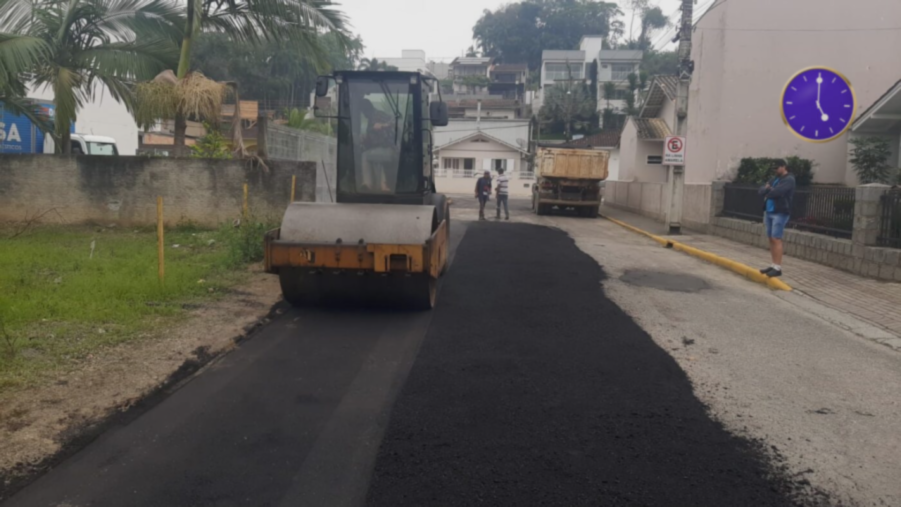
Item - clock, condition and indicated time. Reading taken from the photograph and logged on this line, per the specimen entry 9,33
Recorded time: 5,00
